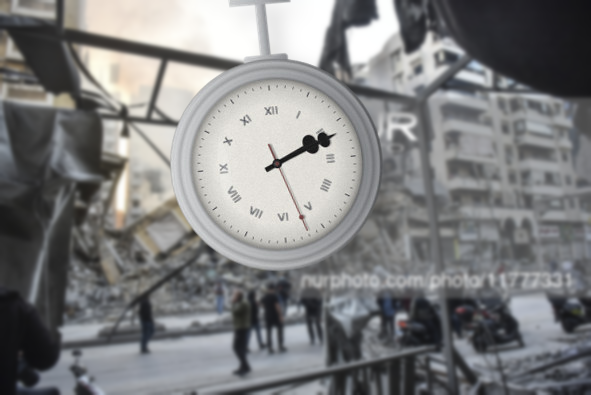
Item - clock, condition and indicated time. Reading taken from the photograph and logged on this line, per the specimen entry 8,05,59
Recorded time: 2,11,27
